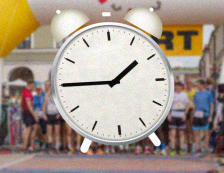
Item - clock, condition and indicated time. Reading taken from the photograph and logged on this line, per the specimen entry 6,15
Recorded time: 1,45
